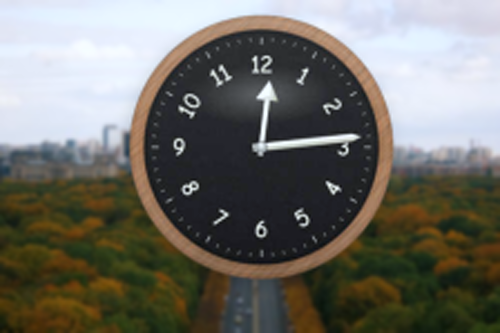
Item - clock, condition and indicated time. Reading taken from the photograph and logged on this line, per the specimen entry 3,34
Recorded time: 12,14
